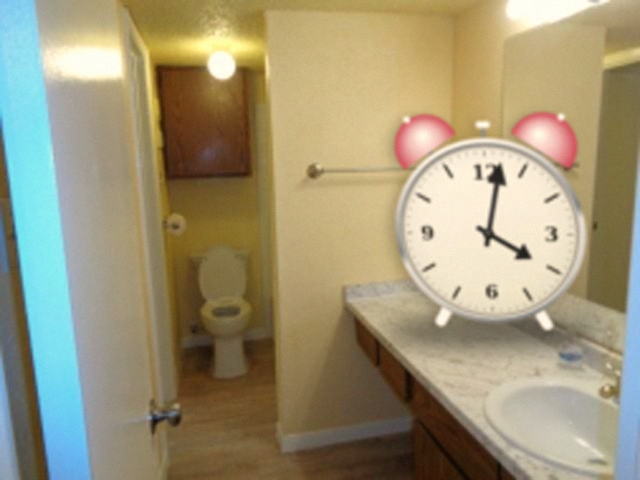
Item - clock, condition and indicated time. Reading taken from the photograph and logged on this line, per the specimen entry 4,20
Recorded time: 4,02
